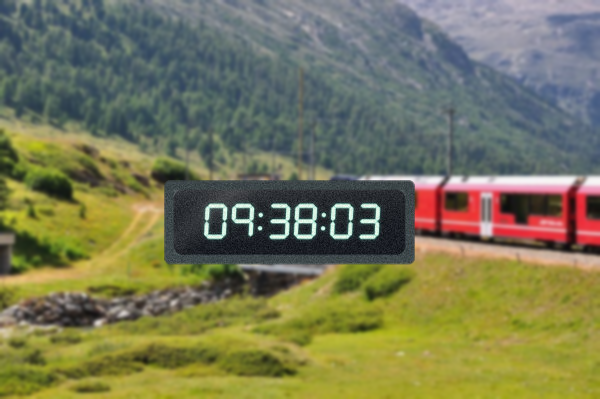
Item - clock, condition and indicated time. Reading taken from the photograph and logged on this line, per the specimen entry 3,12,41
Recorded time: 9,38,03
